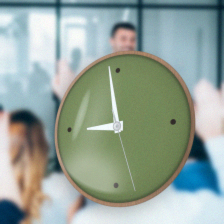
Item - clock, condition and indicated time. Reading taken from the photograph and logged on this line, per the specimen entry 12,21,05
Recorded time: 8,58,27
